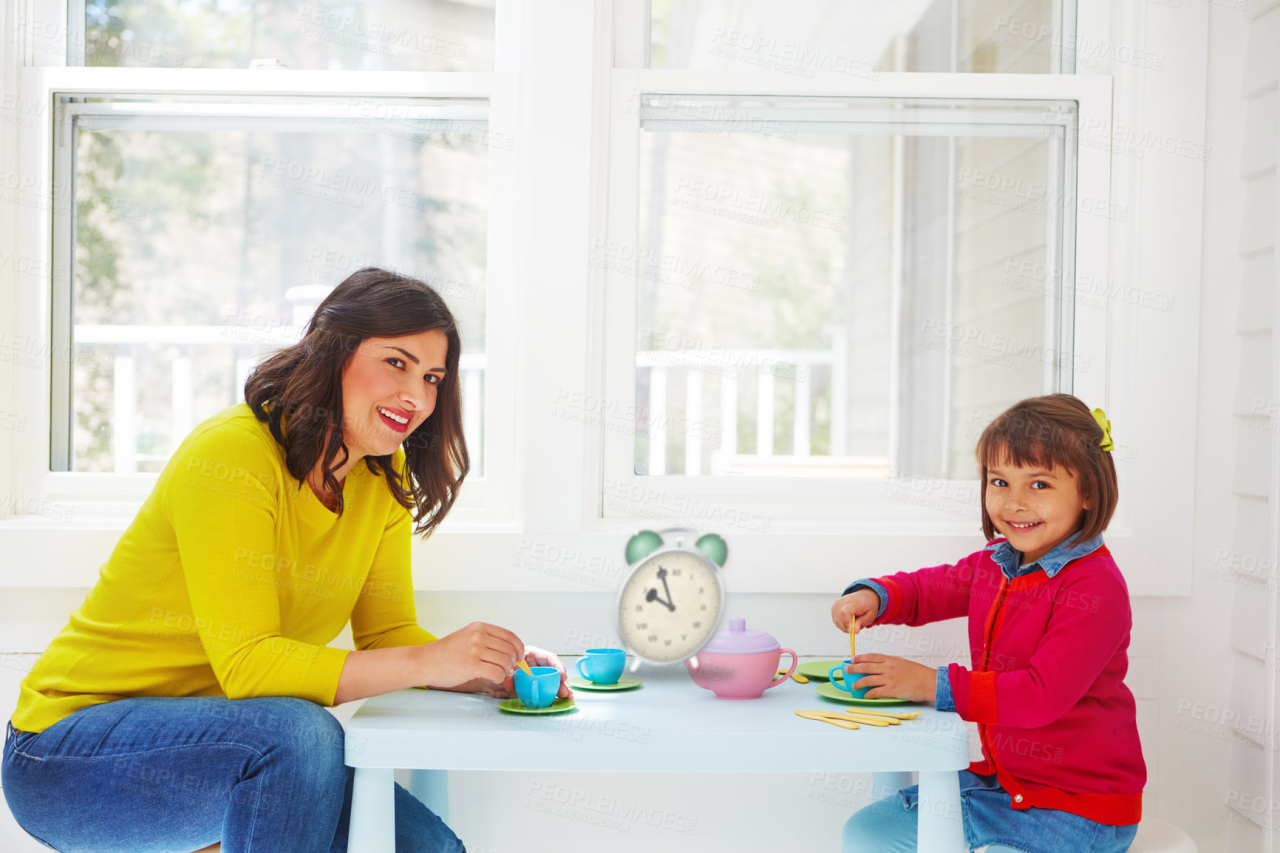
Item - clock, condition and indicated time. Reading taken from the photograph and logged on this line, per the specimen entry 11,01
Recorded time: 9,56
